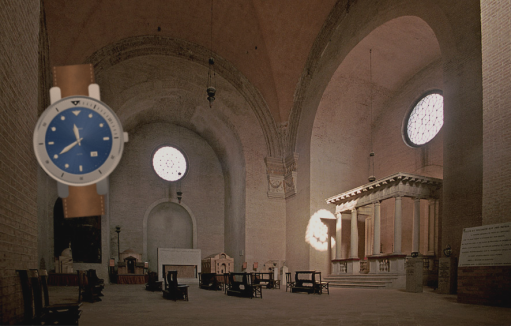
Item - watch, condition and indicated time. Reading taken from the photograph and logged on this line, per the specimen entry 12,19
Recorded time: 11,40
